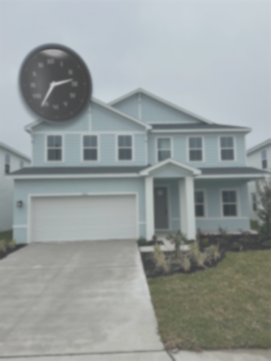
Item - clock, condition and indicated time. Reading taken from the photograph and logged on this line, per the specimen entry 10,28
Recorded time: 2,36
